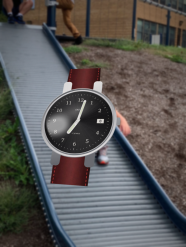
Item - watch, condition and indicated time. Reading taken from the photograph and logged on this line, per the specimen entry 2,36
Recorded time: 7,02
